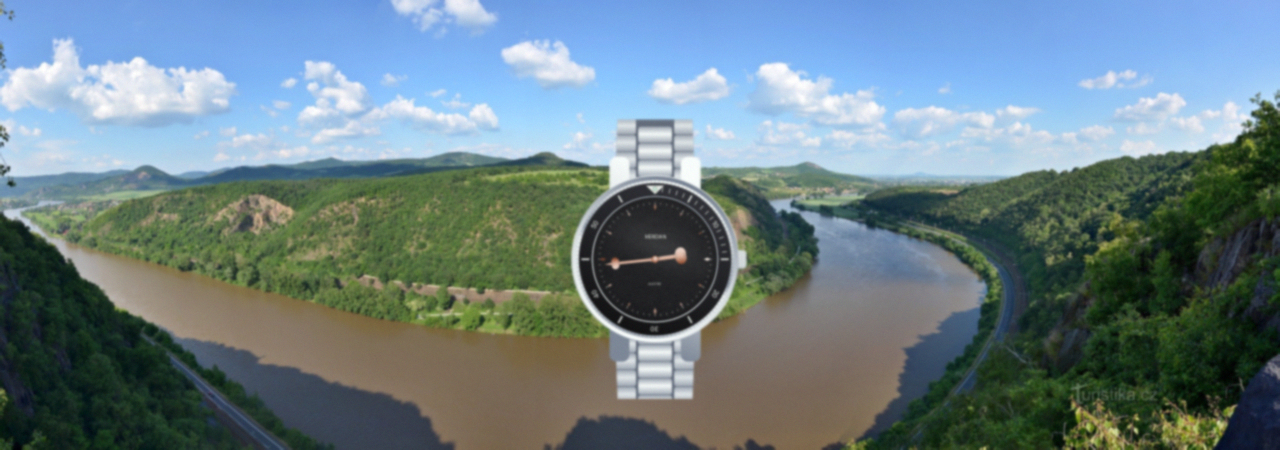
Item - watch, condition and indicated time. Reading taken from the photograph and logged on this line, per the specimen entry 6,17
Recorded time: 2,44
